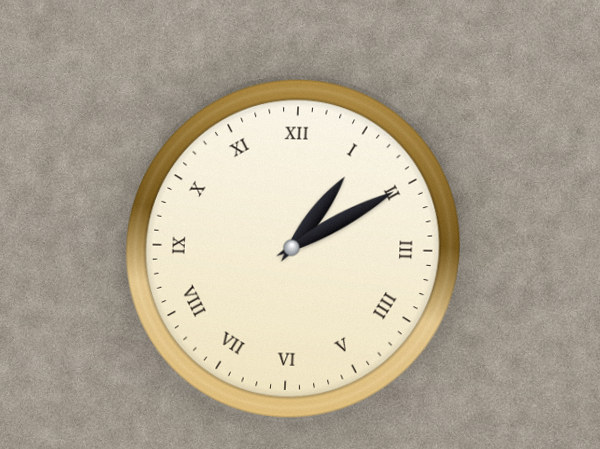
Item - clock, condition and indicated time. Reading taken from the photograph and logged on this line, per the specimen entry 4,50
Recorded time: 1,10
